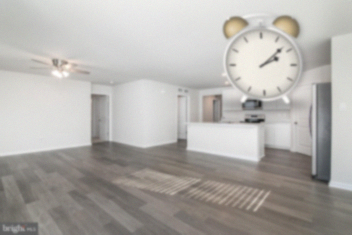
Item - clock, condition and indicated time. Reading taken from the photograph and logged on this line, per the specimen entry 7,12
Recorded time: 2,08
